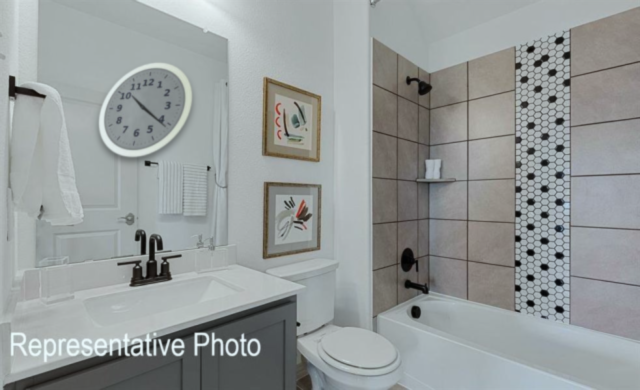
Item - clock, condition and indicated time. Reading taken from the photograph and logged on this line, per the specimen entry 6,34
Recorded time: 10,21
